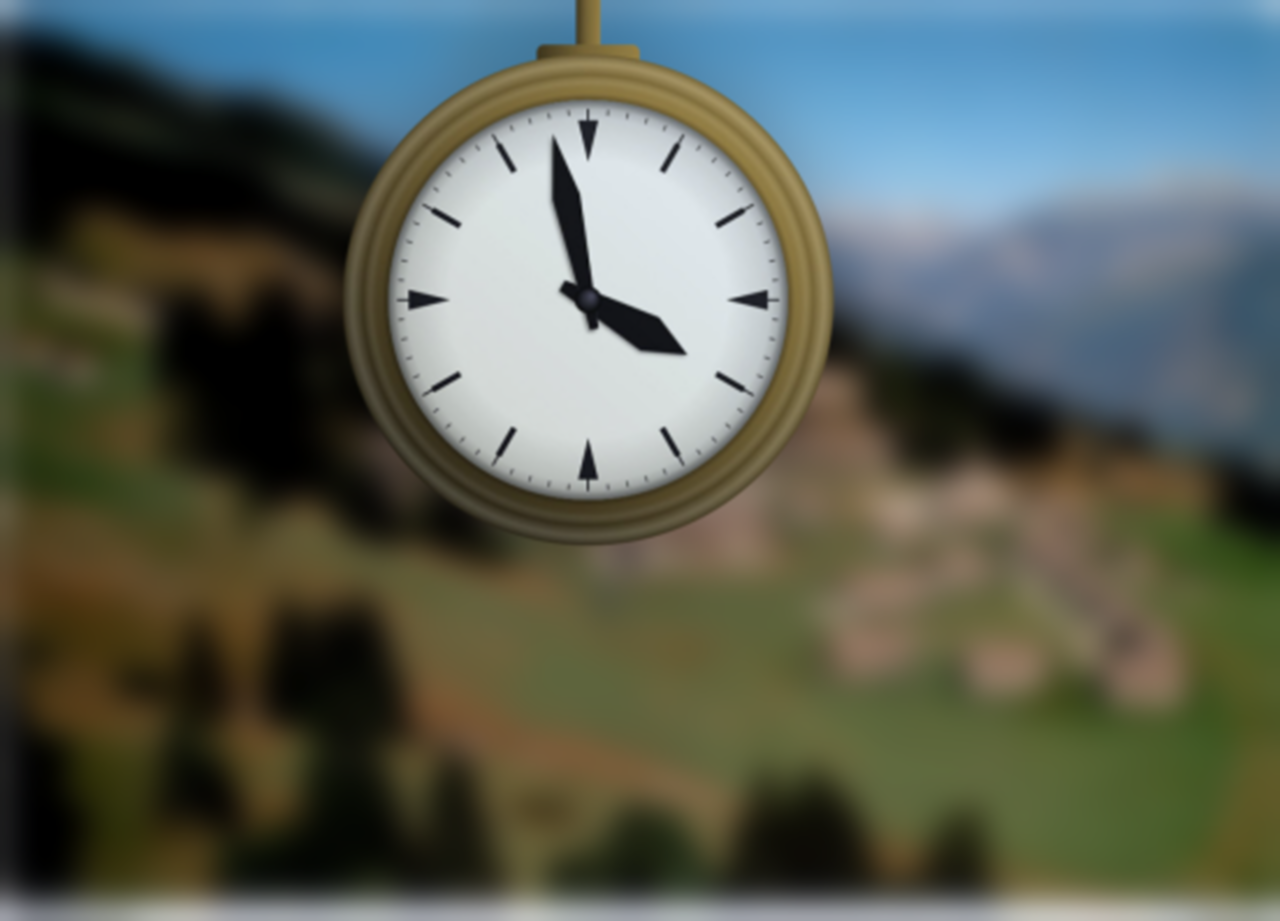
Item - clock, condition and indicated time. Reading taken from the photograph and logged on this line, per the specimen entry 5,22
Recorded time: 3,58
